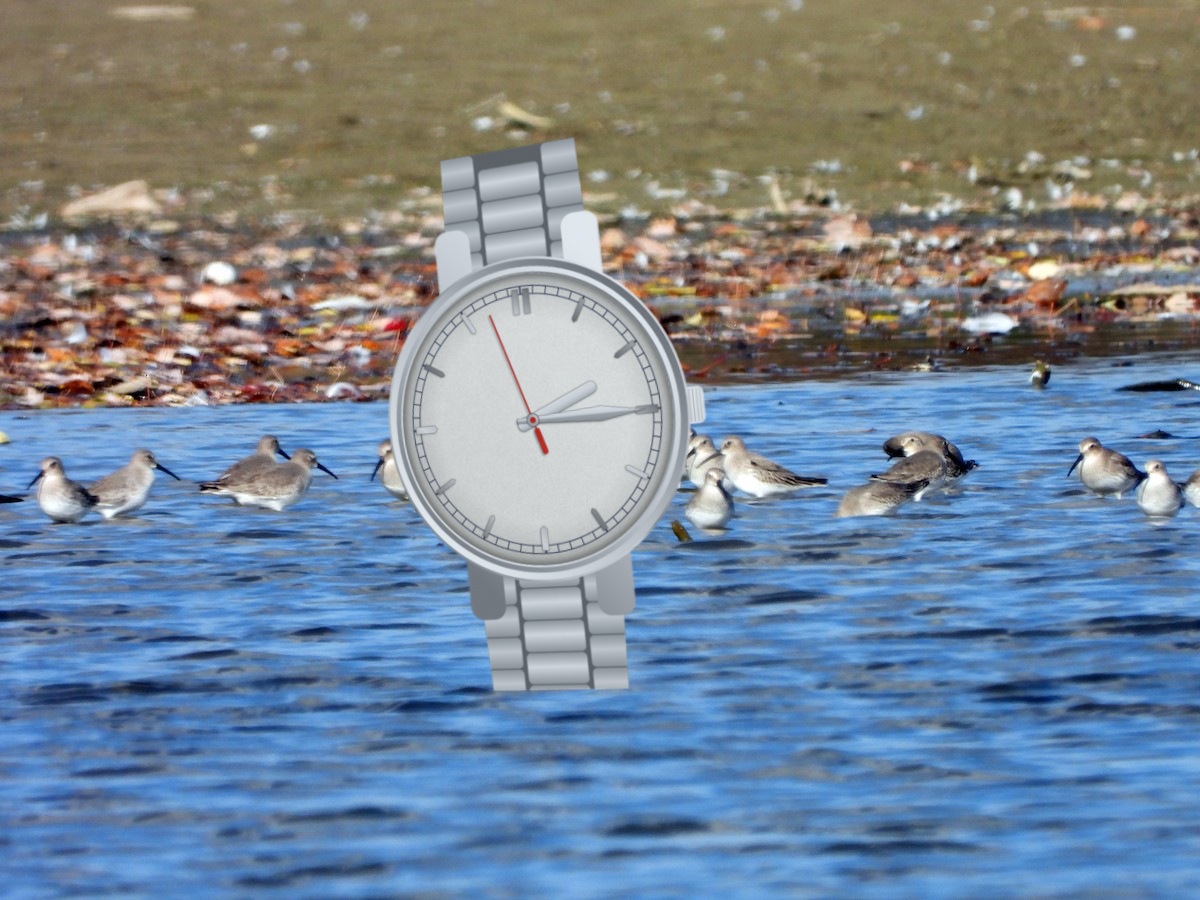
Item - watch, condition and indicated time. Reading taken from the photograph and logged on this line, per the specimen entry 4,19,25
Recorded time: 2,14,57
